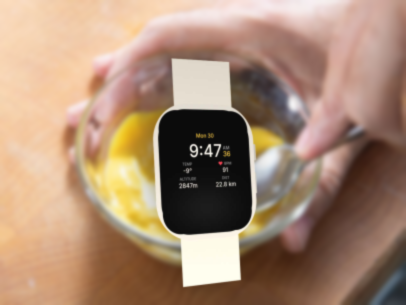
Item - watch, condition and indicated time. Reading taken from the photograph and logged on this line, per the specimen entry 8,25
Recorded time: 9,47
